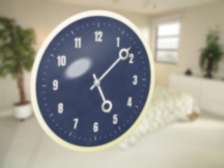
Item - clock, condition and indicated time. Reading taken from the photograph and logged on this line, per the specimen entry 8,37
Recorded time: 5,08
